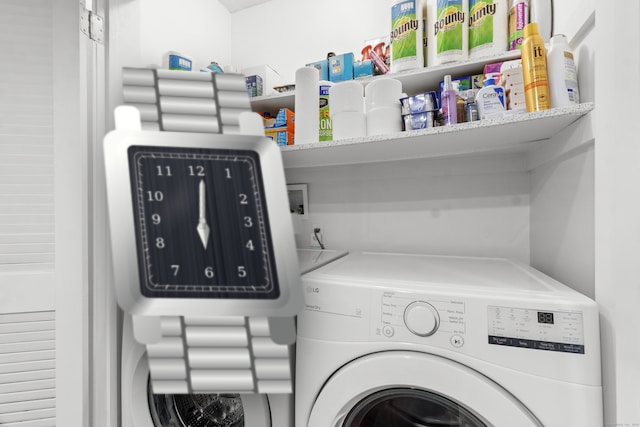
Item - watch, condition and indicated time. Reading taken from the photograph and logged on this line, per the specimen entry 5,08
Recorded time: 6,01
